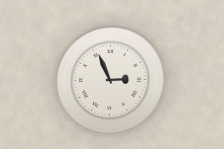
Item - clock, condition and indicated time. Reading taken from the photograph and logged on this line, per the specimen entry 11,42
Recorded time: 2,56
